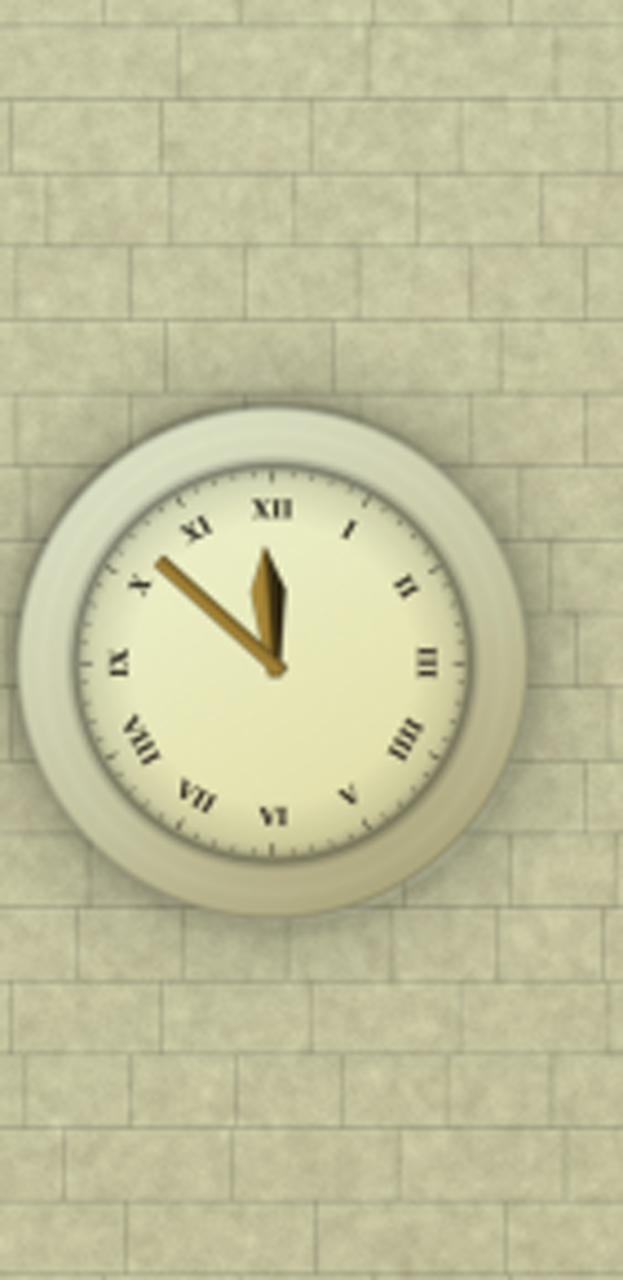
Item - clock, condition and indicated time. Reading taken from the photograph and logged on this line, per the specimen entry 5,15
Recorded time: 11,52
